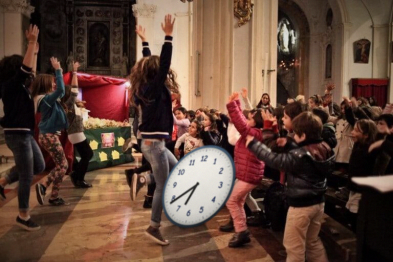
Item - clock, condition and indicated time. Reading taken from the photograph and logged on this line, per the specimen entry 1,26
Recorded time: 6,39
